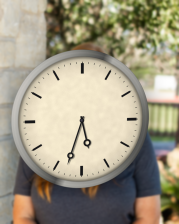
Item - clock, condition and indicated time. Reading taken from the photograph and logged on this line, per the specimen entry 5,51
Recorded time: 5,33
